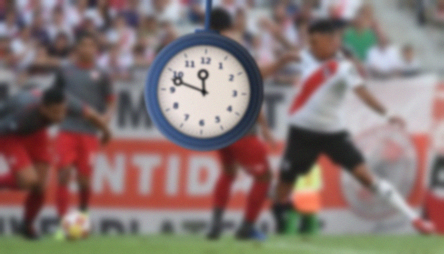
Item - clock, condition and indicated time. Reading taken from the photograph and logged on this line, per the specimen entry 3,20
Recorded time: 11,48
